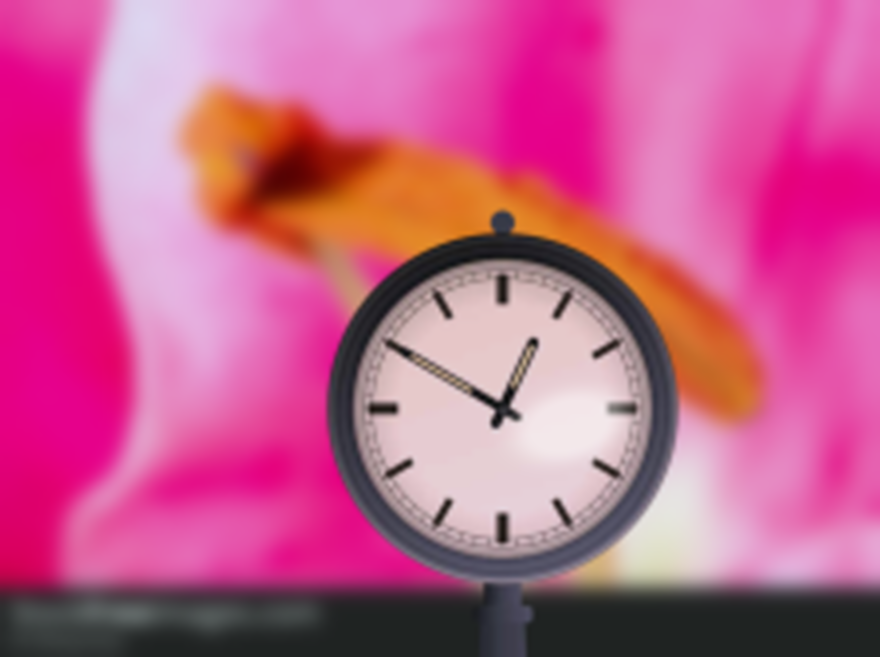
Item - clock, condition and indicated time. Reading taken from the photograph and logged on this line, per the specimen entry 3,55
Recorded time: 12,50
